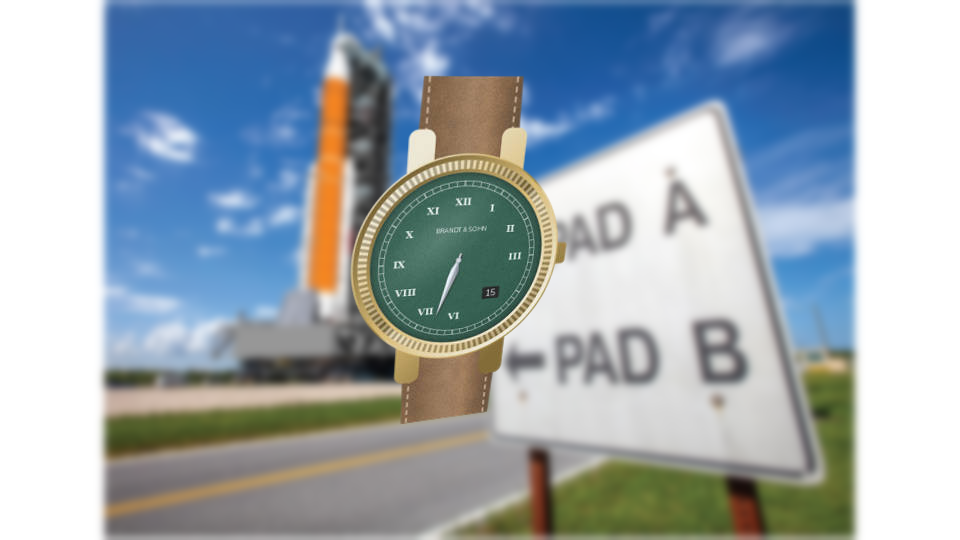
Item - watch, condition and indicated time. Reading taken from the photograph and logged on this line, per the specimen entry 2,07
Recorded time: 6,33
